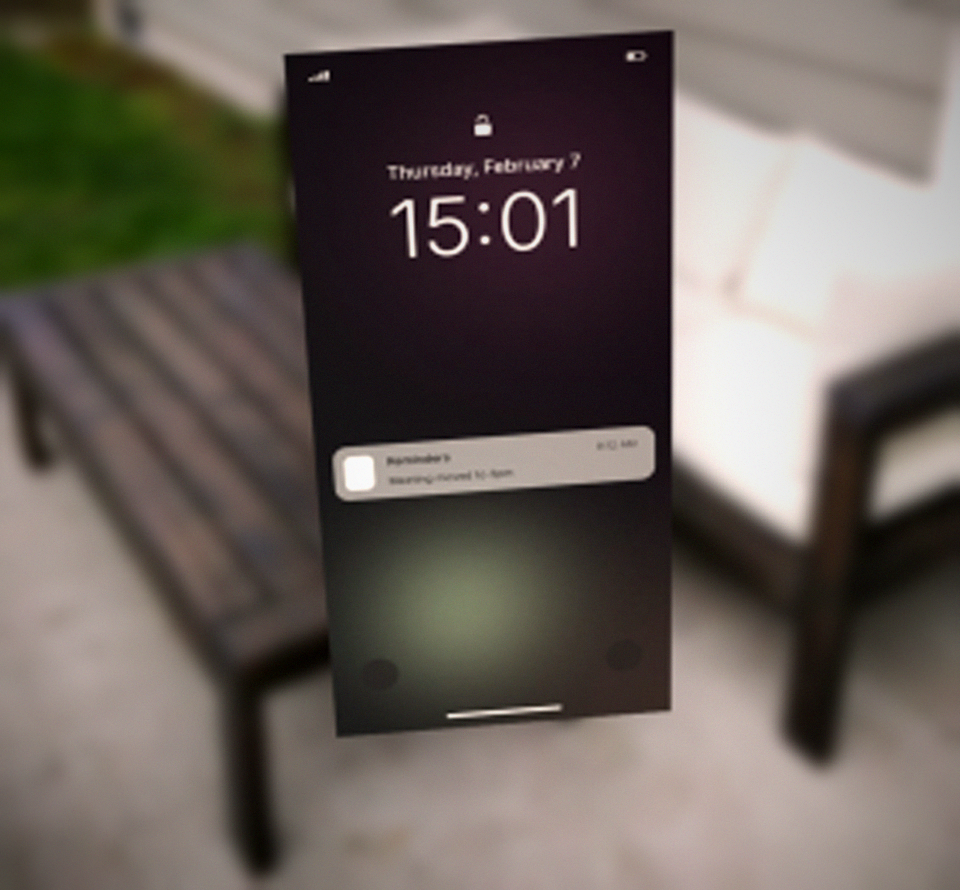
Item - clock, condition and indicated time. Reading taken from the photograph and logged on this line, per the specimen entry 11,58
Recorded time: 15,01
